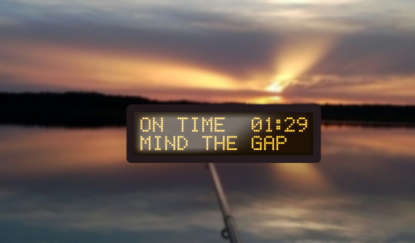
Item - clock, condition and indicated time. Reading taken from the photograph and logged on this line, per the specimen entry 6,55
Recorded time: 1,29
